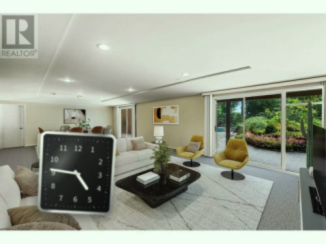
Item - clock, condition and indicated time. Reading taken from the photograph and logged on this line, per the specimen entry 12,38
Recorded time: 4,46
